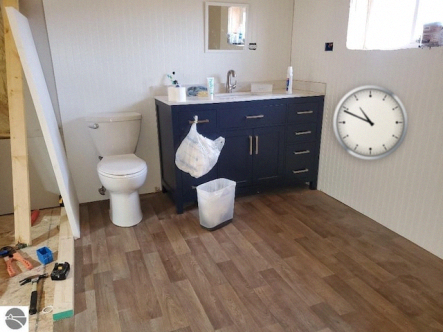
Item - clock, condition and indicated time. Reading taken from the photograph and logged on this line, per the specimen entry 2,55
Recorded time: 10,49
